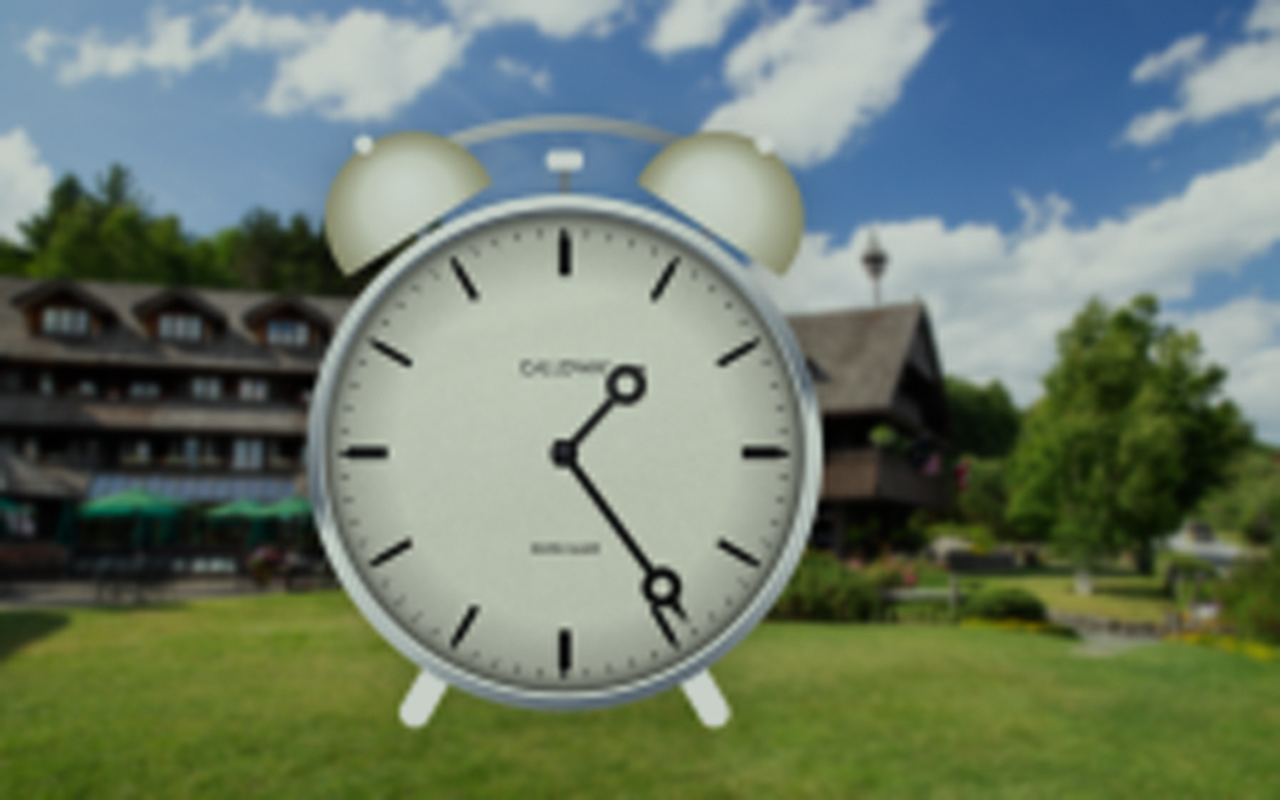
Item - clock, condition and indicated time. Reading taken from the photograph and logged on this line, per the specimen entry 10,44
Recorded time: 1,24
